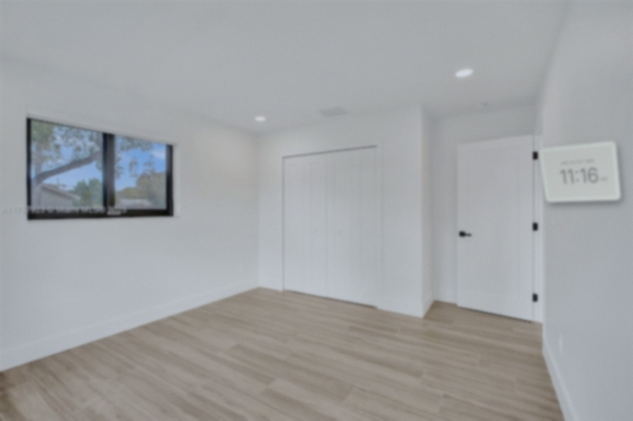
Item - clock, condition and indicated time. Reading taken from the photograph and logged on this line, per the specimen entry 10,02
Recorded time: 11,16
